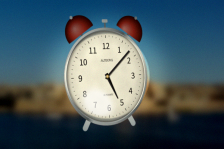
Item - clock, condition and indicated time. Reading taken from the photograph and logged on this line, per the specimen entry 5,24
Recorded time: 5,08
